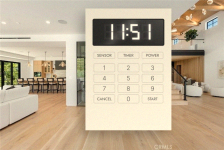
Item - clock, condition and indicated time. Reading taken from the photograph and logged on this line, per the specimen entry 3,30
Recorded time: 11,51
